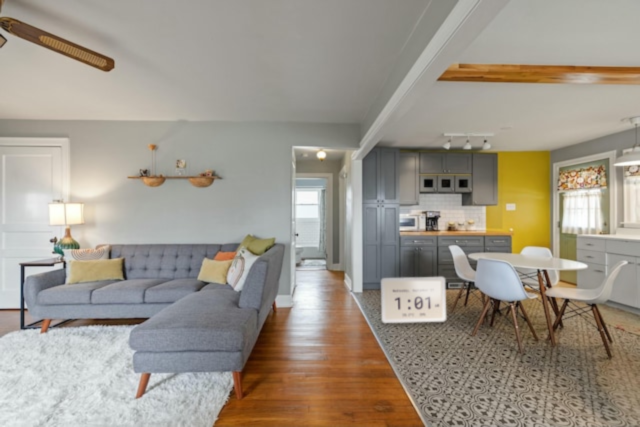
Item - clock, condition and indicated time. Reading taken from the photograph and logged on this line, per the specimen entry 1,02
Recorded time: 1,01
